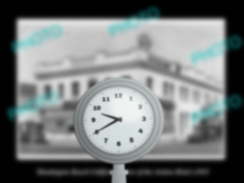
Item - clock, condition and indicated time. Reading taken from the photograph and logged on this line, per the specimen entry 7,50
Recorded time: 9,40
